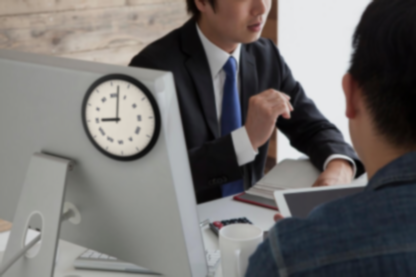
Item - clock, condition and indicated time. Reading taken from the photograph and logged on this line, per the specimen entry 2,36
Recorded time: 9,02
